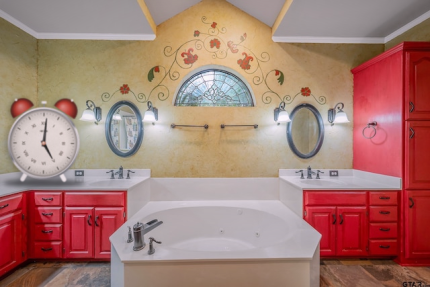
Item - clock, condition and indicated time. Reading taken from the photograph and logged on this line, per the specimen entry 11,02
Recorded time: 5,01
